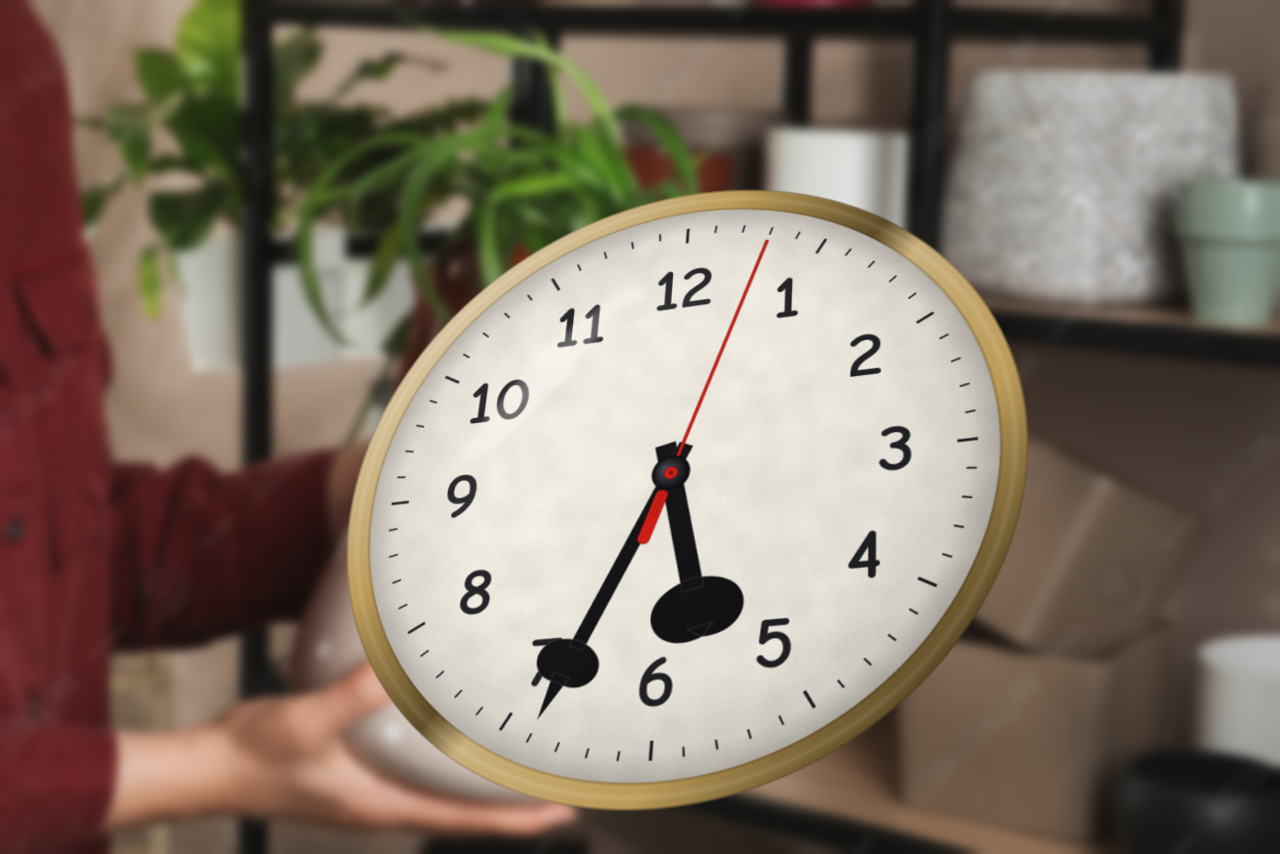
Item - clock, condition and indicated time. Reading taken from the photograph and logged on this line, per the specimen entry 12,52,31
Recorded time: 5,34,03
